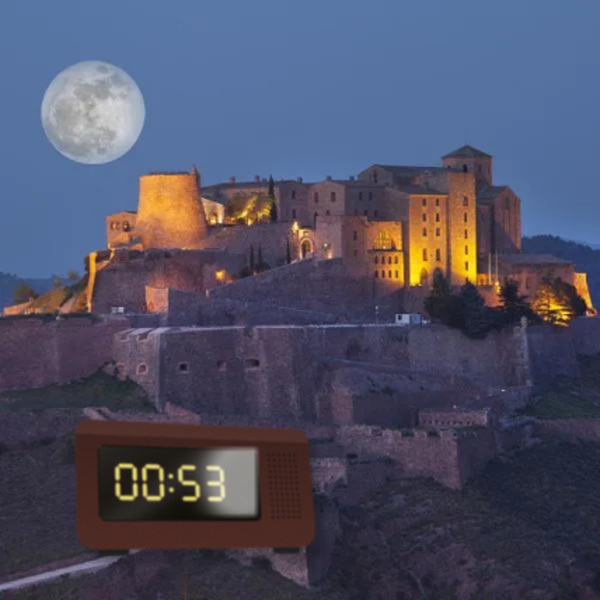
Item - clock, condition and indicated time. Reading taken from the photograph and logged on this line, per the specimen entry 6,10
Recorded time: 0,53
